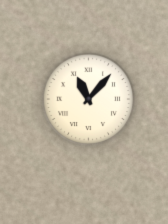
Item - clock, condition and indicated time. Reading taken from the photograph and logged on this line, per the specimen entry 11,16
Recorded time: 11,07
